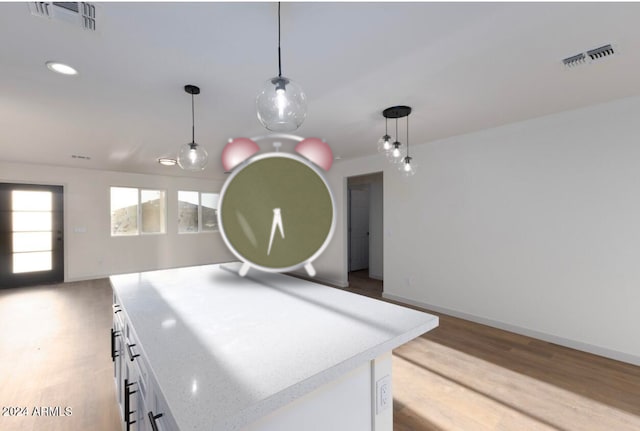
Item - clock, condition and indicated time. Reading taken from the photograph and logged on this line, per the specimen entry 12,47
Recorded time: 5,32
